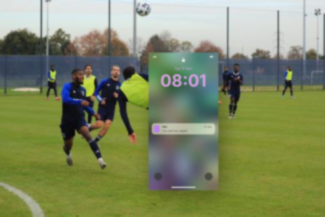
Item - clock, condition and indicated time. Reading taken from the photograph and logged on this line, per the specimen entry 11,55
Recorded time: 8,01
